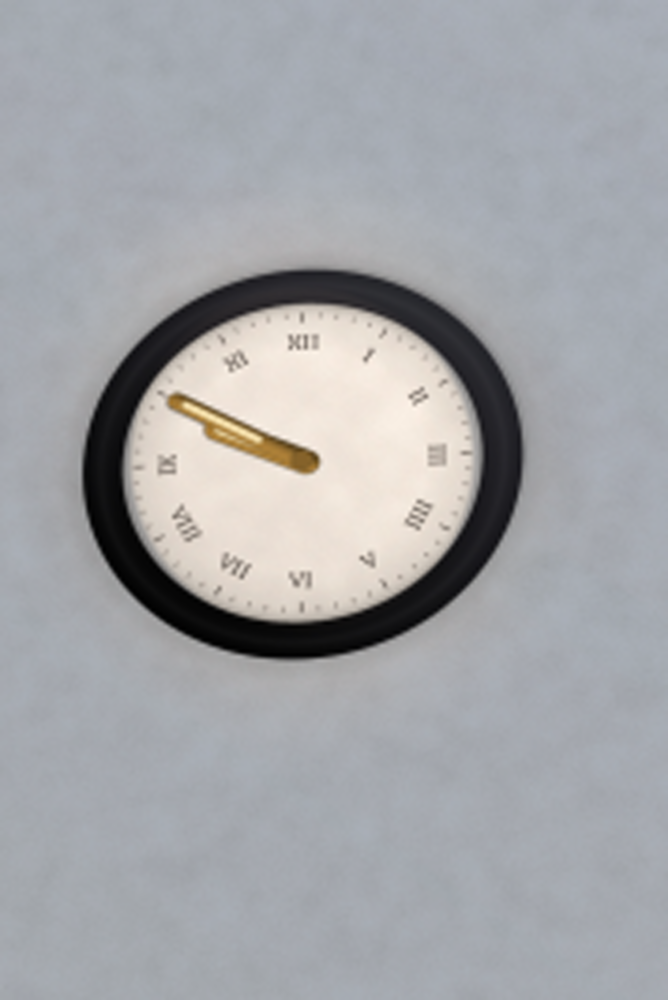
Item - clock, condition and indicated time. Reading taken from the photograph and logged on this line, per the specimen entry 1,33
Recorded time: 9,50
